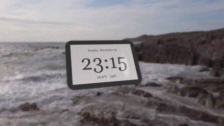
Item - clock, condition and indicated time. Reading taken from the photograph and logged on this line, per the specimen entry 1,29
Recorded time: 23,15
